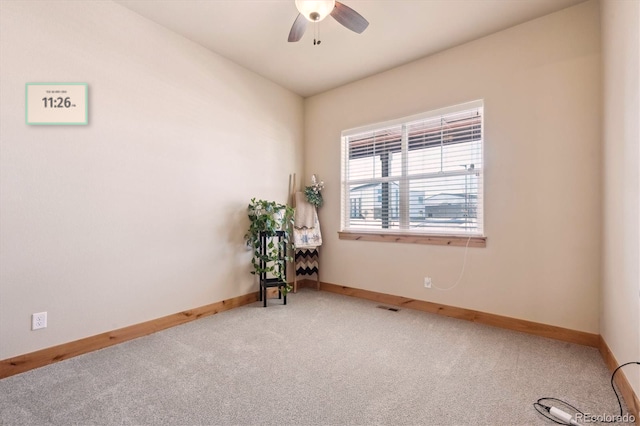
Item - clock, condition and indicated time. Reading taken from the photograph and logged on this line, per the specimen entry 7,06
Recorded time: 11,26
